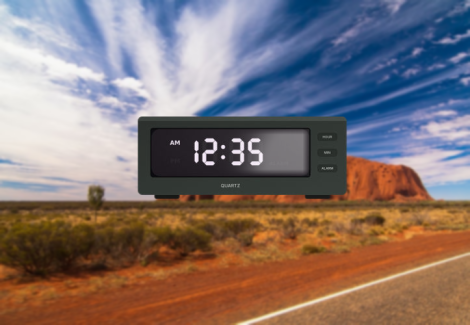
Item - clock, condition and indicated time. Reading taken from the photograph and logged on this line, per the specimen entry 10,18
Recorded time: 12,35
